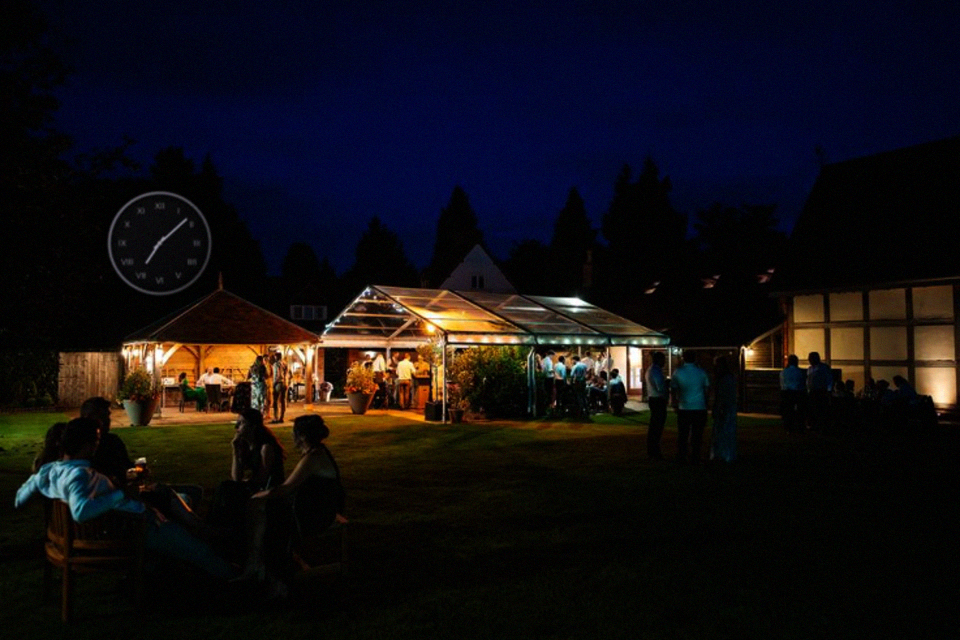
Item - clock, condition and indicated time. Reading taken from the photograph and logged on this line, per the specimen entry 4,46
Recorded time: 7,08
